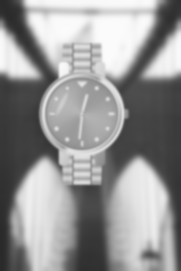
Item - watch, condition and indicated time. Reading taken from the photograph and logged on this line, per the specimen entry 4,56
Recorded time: 12,31
